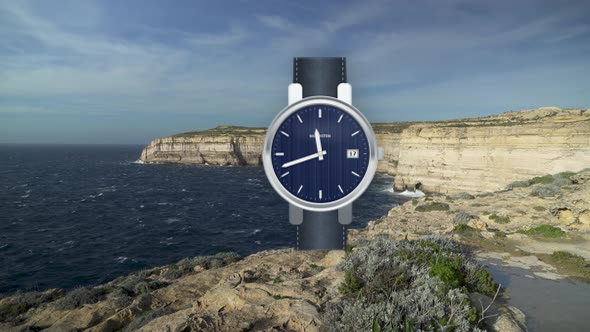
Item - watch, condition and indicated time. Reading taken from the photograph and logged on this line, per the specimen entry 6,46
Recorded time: 11,42
